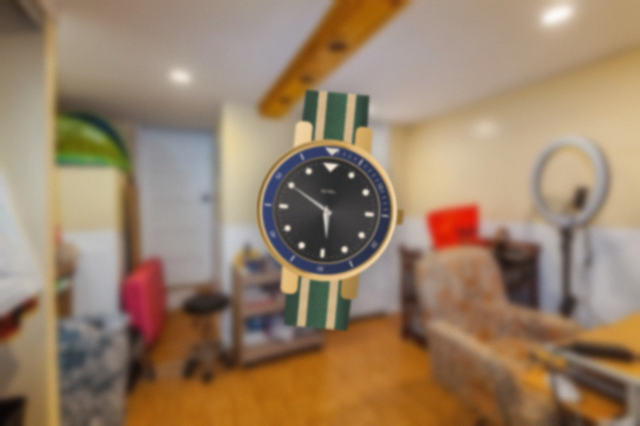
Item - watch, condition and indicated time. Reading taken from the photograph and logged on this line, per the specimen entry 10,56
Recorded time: 5,50
